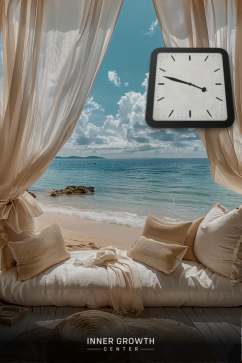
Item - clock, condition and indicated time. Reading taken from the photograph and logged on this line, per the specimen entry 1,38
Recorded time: 3,48
